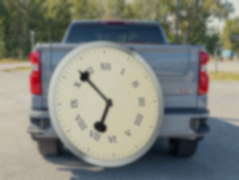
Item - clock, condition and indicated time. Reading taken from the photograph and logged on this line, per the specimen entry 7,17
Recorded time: 6,53
